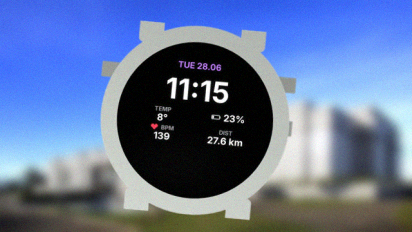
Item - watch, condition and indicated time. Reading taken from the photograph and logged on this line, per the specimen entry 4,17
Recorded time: 11,15
